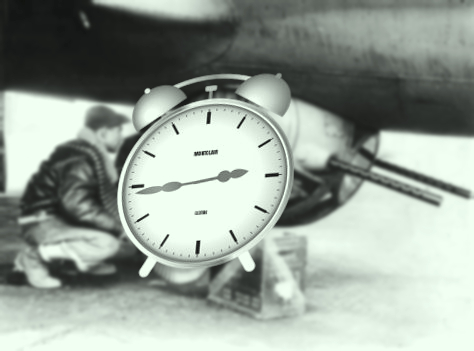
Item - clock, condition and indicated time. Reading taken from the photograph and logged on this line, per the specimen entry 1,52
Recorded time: 2,44
